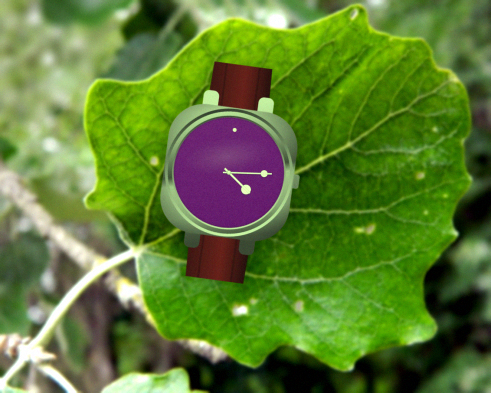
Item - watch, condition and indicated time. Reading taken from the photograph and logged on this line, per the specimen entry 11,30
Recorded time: 4,14
